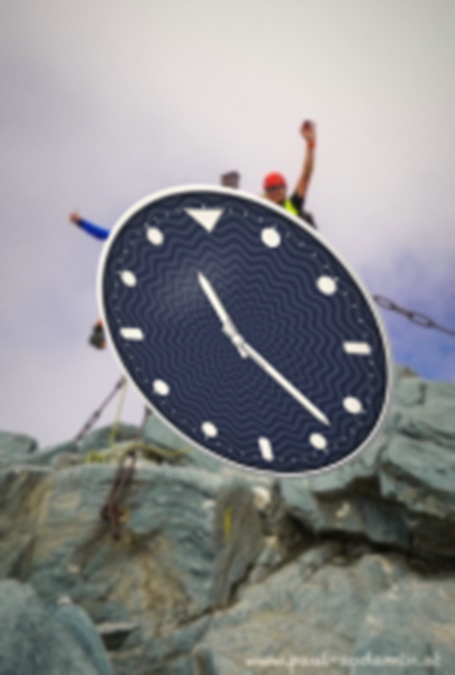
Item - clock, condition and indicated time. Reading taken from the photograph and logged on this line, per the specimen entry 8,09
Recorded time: 11,23
